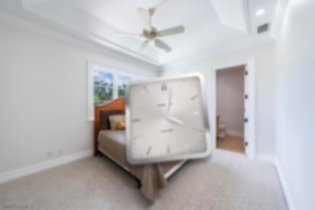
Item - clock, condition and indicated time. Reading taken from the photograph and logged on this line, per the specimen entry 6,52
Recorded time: 4,02
